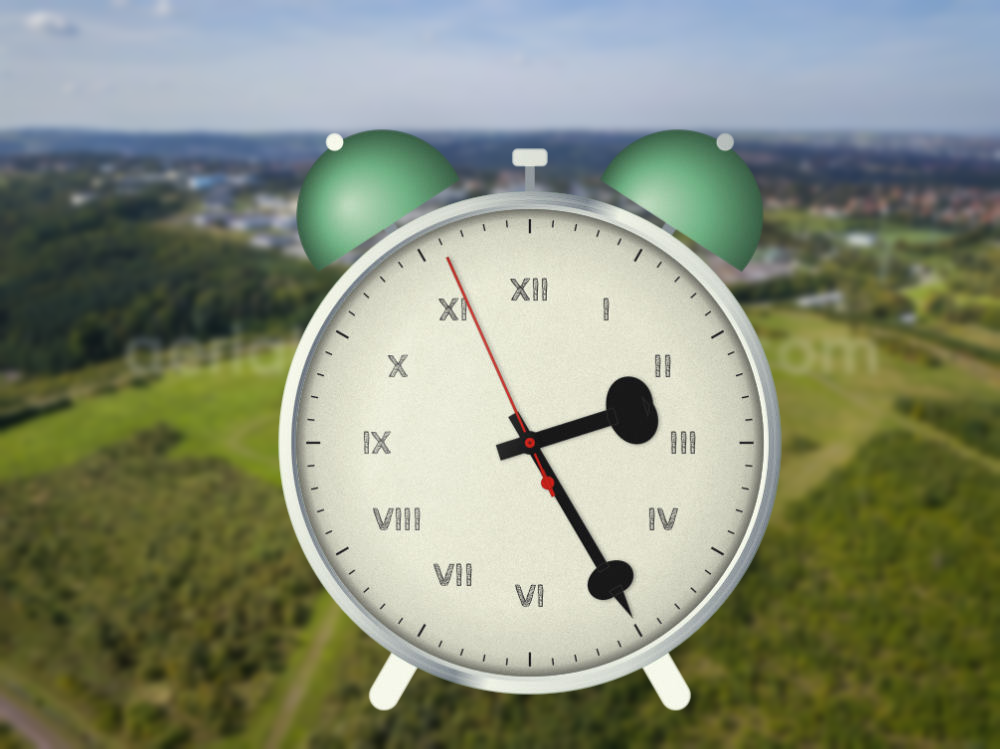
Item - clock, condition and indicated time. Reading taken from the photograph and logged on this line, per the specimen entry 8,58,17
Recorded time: 2,24,56
